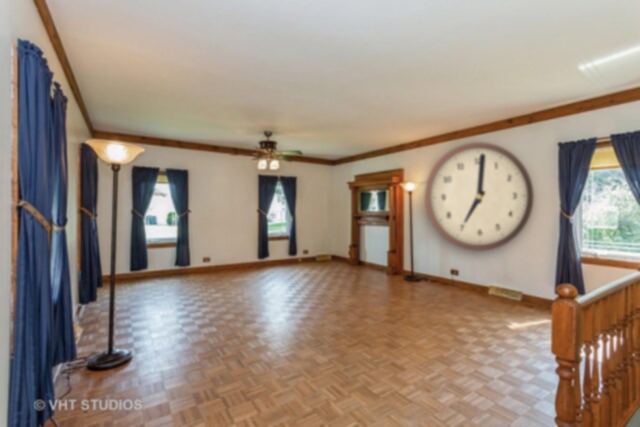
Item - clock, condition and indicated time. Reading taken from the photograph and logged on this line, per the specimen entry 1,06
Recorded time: 7,01
